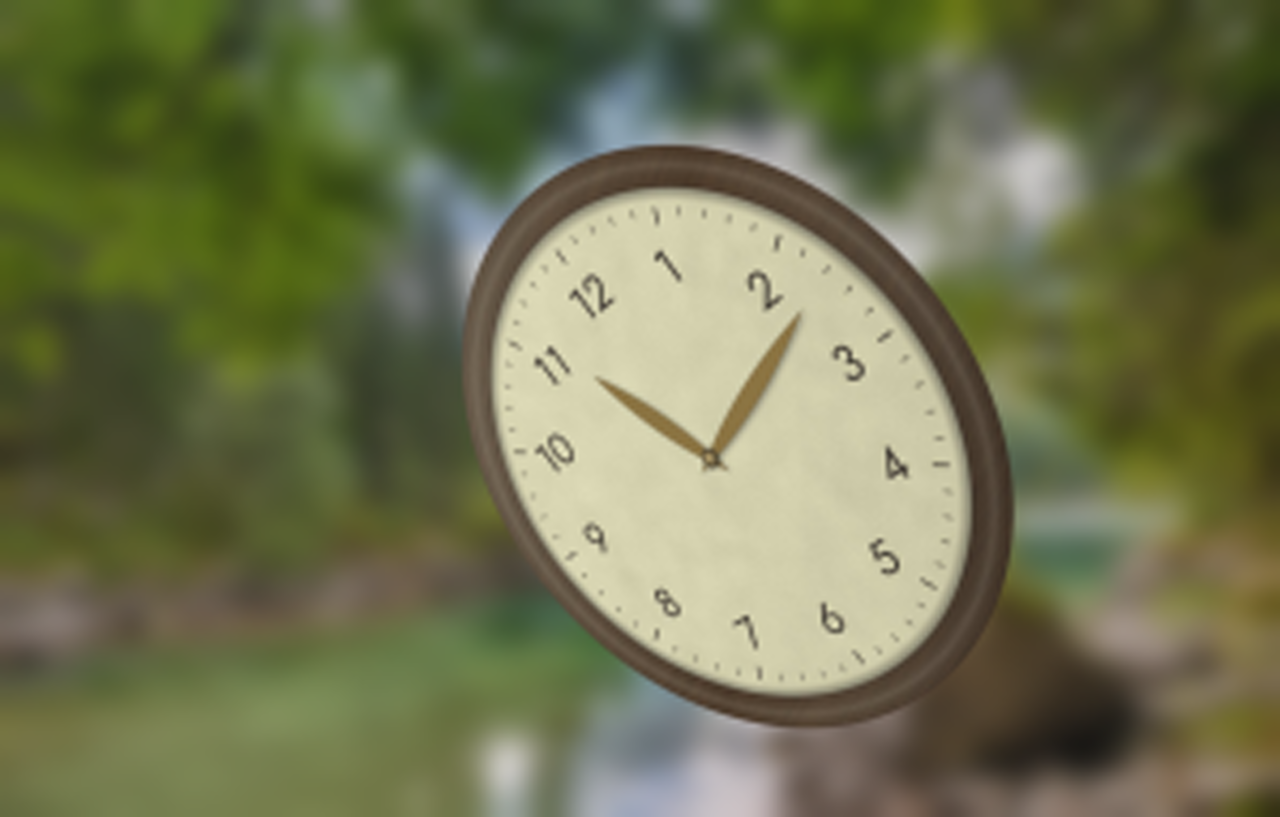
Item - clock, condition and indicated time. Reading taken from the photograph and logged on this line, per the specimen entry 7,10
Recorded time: 11,12
